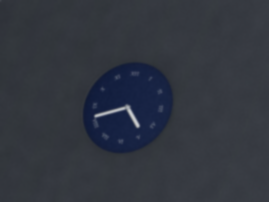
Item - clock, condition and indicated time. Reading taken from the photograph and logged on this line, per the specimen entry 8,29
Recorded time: 4,42
